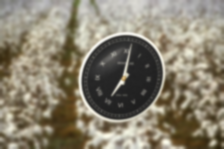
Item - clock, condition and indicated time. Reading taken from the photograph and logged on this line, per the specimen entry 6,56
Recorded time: 7,01
